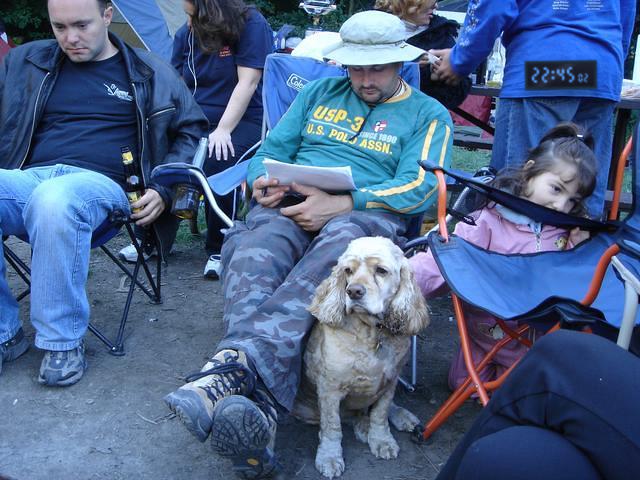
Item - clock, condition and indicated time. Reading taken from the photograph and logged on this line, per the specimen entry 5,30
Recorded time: 22,45
